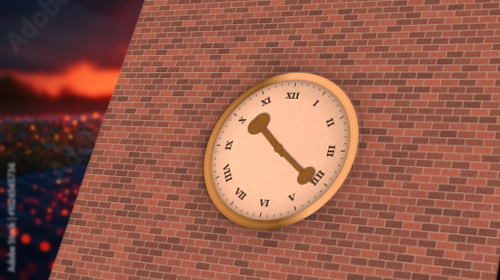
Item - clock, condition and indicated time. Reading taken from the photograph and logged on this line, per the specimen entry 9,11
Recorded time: 10,21
